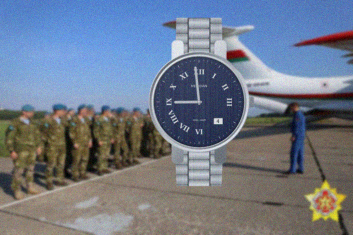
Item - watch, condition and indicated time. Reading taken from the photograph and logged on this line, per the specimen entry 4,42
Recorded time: 8,59
